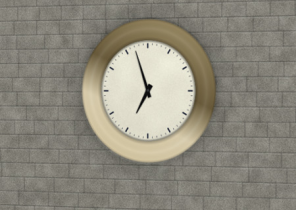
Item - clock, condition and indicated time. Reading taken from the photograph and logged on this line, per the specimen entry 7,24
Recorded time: 6,57
